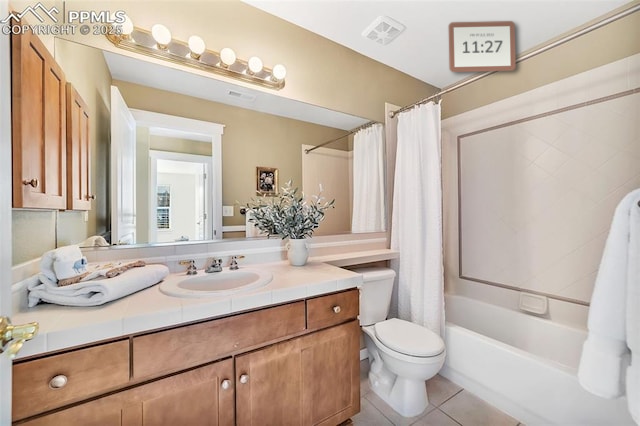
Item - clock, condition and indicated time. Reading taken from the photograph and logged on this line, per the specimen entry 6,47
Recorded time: 11,27
